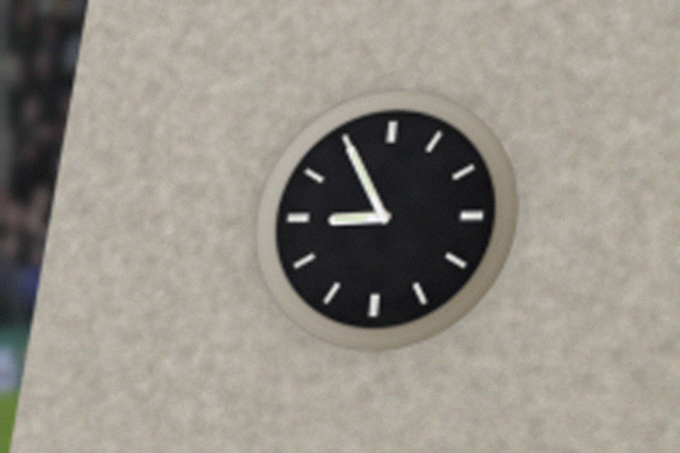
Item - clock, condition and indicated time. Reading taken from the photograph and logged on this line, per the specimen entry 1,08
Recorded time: 8,55
